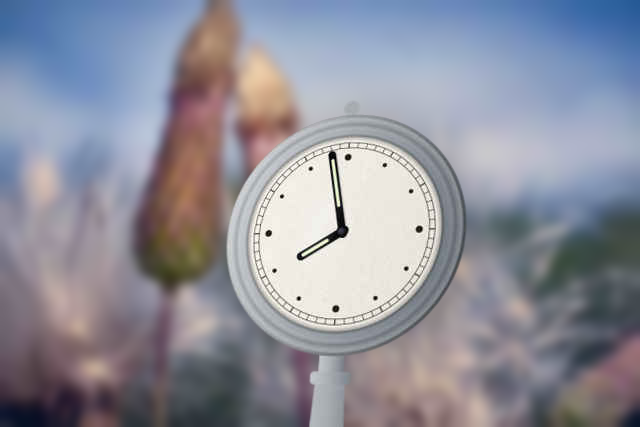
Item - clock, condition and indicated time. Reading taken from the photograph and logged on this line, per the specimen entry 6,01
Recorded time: 7,58
